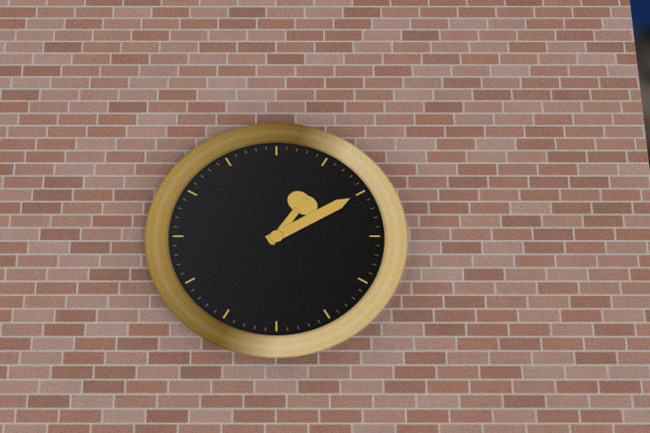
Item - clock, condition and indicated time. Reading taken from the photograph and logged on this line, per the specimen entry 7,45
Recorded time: 1,10
